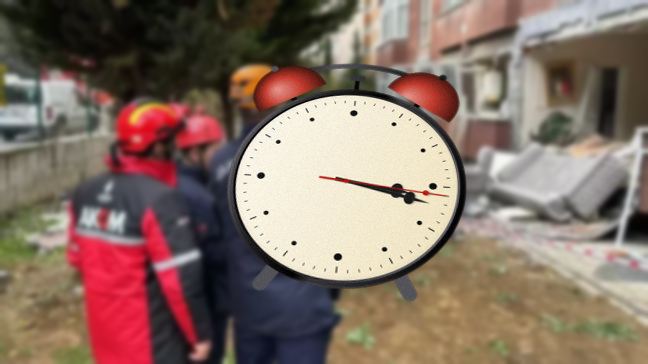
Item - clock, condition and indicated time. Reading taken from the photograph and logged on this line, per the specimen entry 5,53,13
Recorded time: 3,17,16
